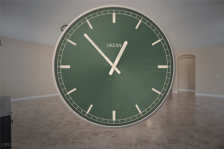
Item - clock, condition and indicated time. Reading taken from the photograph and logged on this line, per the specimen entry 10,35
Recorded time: 12,53
